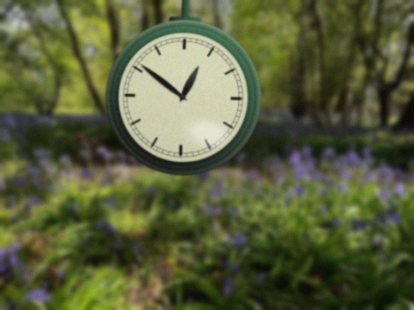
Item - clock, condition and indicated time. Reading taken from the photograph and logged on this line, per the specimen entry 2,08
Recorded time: 12,51
